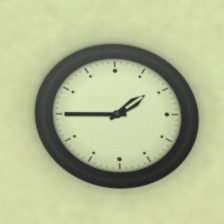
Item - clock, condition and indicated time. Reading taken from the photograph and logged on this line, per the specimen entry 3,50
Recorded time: 1,45
